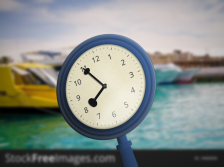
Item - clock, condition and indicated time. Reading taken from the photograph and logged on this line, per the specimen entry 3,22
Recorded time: 7,55
